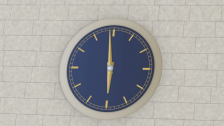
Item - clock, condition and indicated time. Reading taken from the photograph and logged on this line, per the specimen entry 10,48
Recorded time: 5,59
